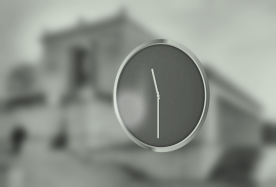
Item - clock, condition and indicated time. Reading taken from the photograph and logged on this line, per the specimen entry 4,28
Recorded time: 11,30
